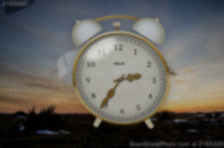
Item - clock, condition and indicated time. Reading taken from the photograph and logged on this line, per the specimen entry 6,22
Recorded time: 2,36
